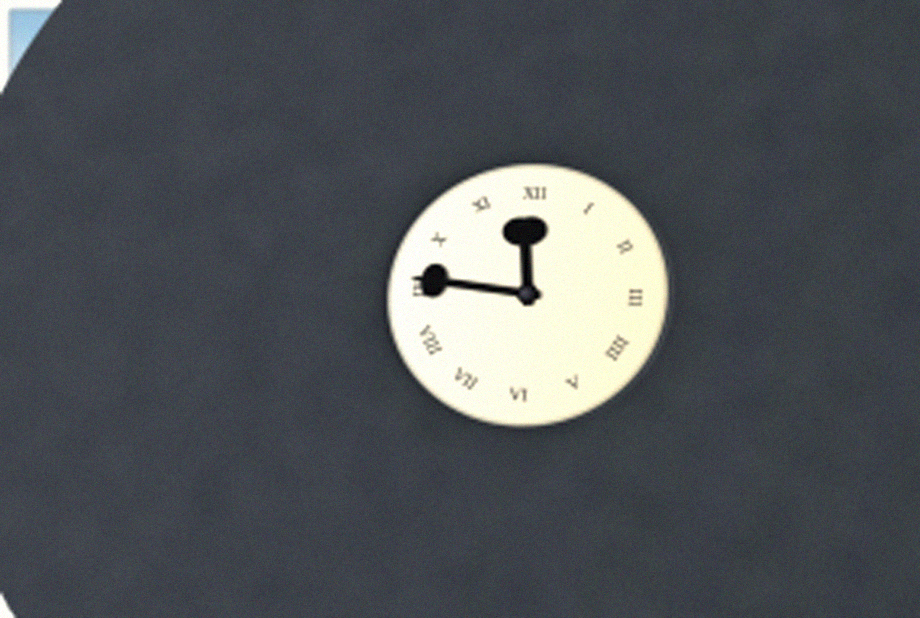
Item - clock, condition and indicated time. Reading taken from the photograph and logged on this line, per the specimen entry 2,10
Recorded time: 11,46
